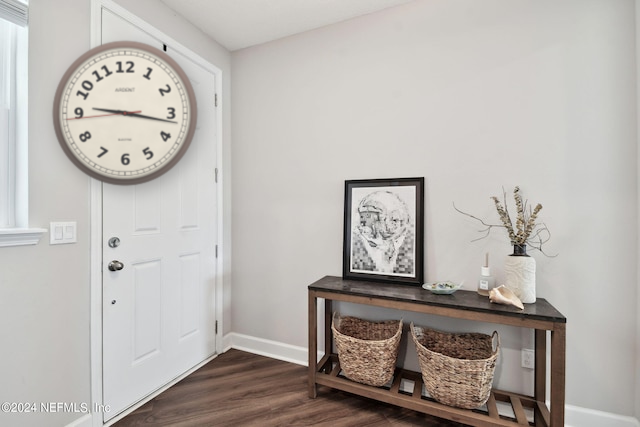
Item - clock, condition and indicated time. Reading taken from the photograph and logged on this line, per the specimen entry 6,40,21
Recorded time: 9,16,44
